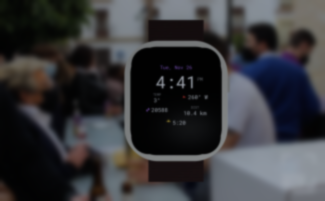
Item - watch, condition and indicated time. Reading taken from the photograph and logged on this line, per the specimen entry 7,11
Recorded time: 4,41
